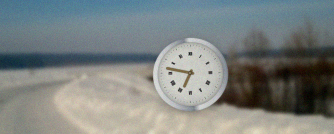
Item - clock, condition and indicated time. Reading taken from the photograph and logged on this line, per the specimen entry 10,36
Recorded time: 6,47
